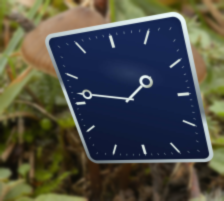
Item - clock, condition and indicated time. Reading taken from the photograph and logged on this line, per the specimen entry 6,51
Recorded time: 1,47
